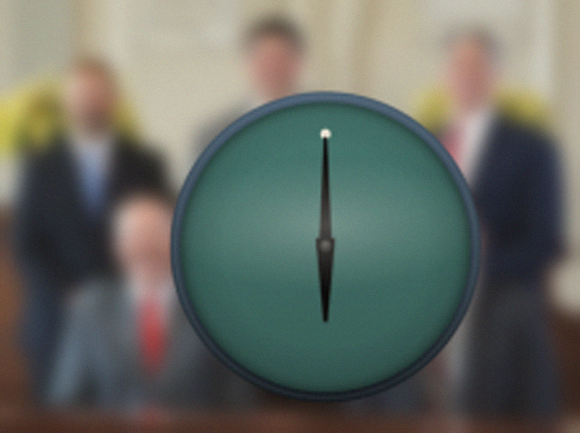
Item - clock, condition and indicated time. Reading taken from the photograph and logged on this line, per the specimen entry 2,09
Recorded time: 6,00
